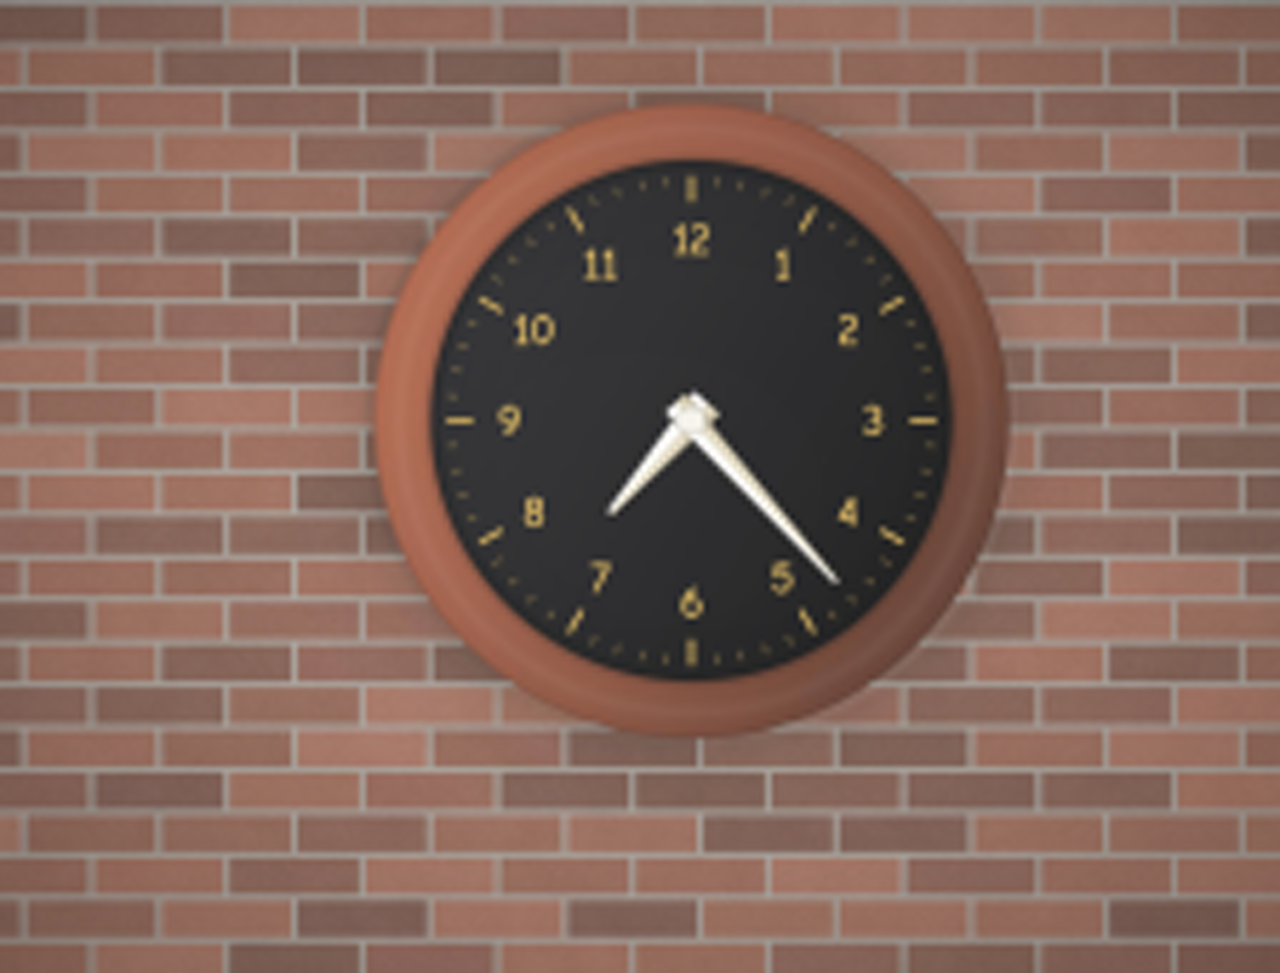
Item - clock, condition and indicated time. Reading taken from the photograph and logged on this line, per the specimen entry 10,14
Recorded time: 7,23
